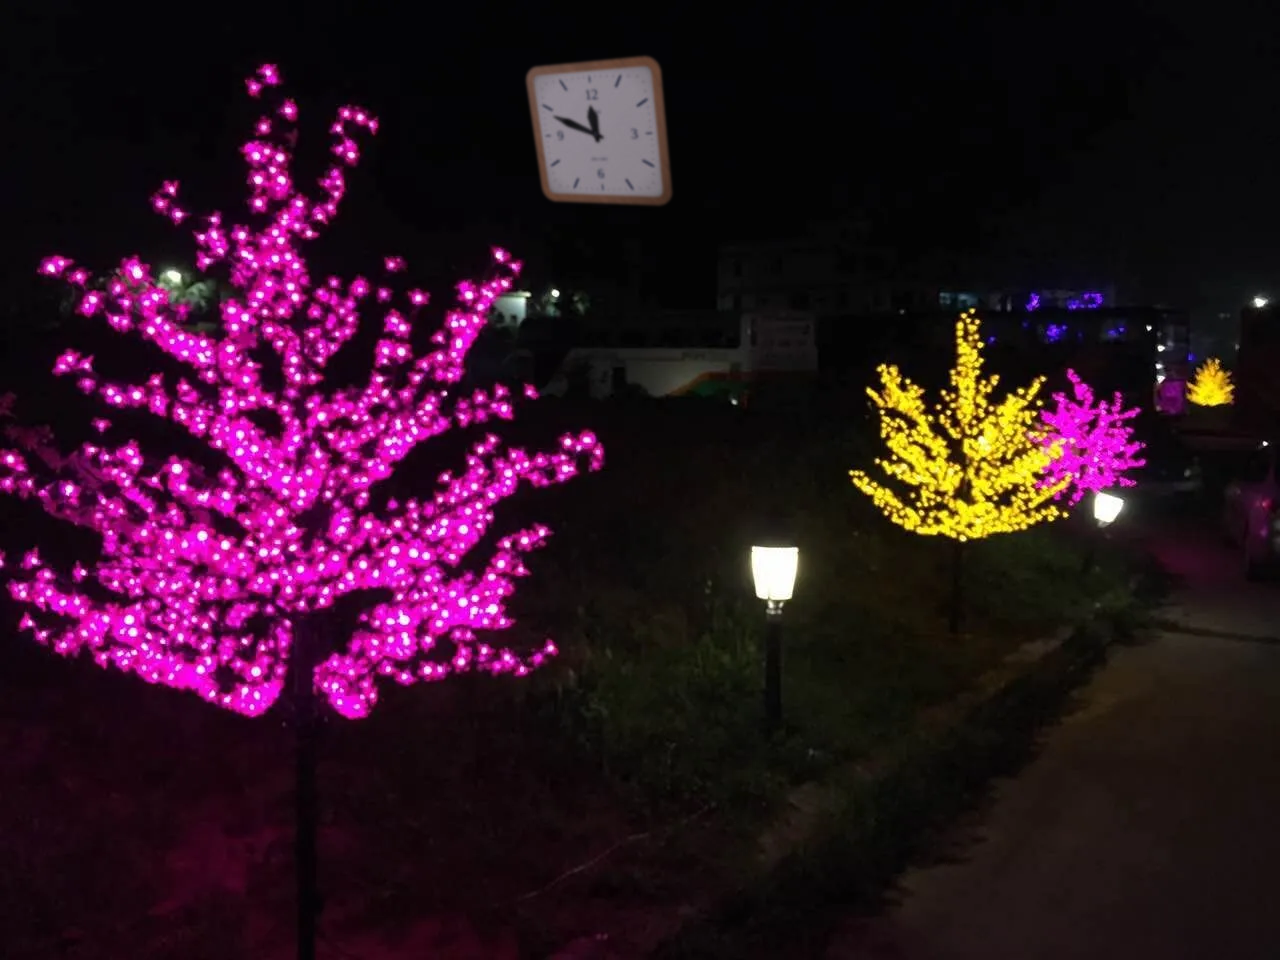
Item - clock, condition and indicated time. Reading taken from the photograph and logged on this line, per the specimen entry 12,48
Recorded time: 11,49
